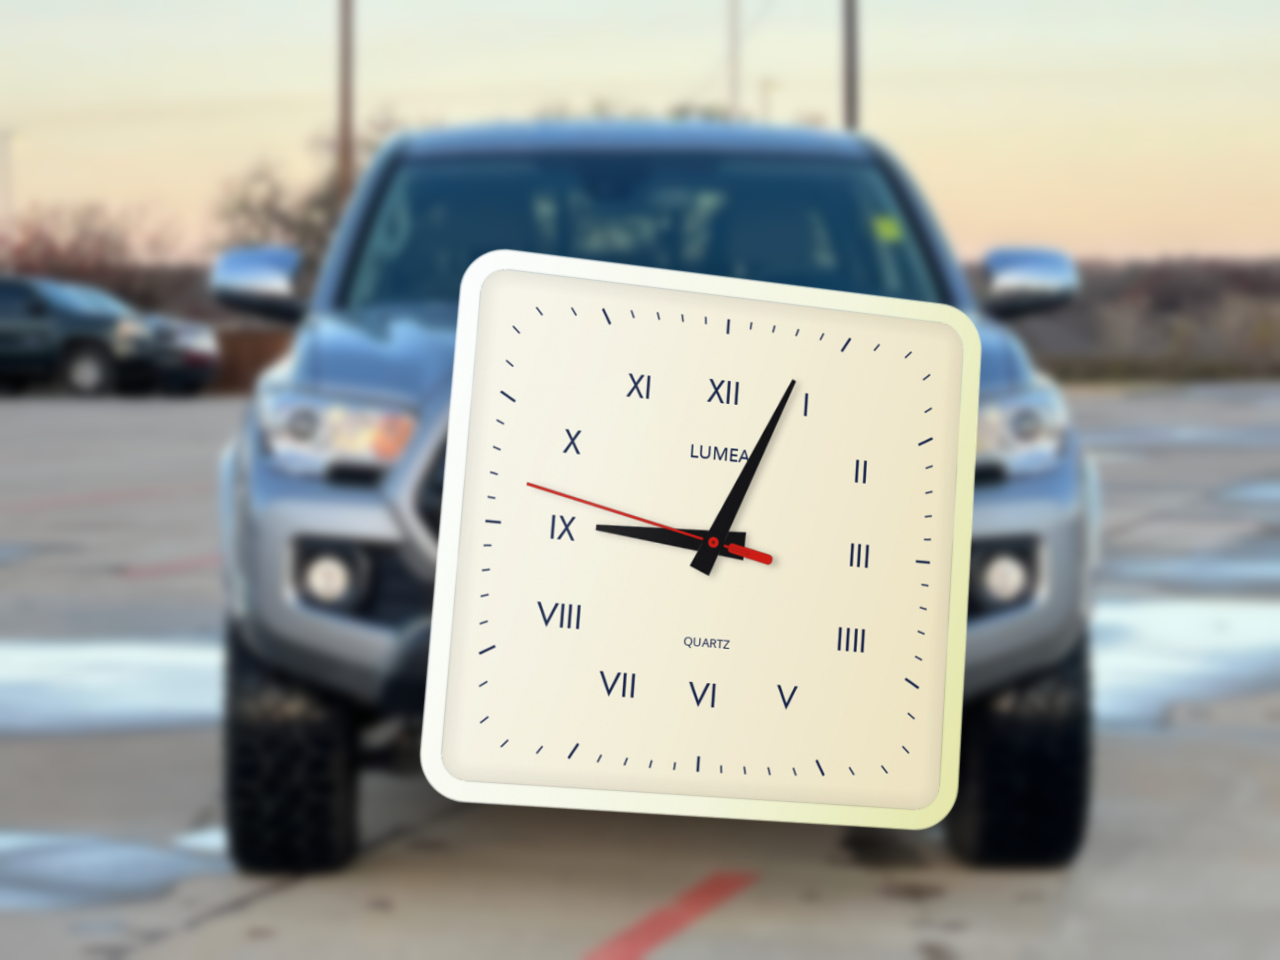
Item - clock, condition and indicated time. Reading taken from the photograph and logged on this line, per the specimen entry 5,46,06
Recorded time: 9,03,47
